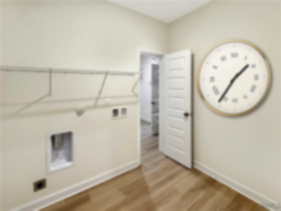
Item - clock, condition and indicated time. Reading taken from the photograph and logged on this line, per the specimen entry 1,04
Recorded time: 1,36
